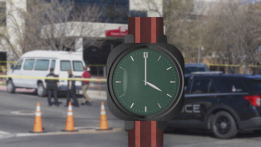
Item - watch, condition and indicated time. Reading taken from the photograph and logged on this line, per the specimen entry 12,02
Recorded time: 4,00
